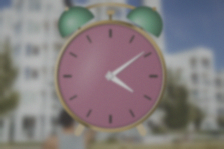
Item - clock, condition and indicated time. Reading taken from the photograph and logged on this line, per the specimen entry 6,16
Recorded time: 4,09
